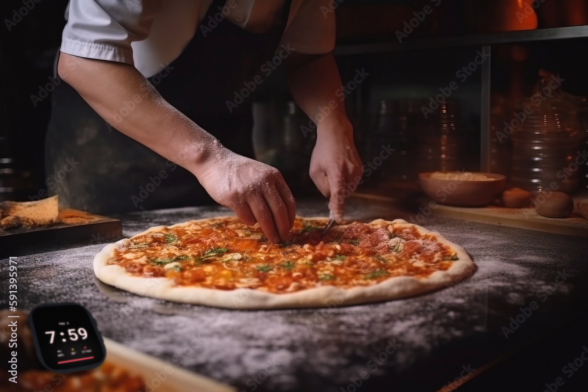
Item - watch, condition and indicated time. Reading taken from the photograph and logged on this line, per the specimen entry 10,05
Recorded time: 7,59
